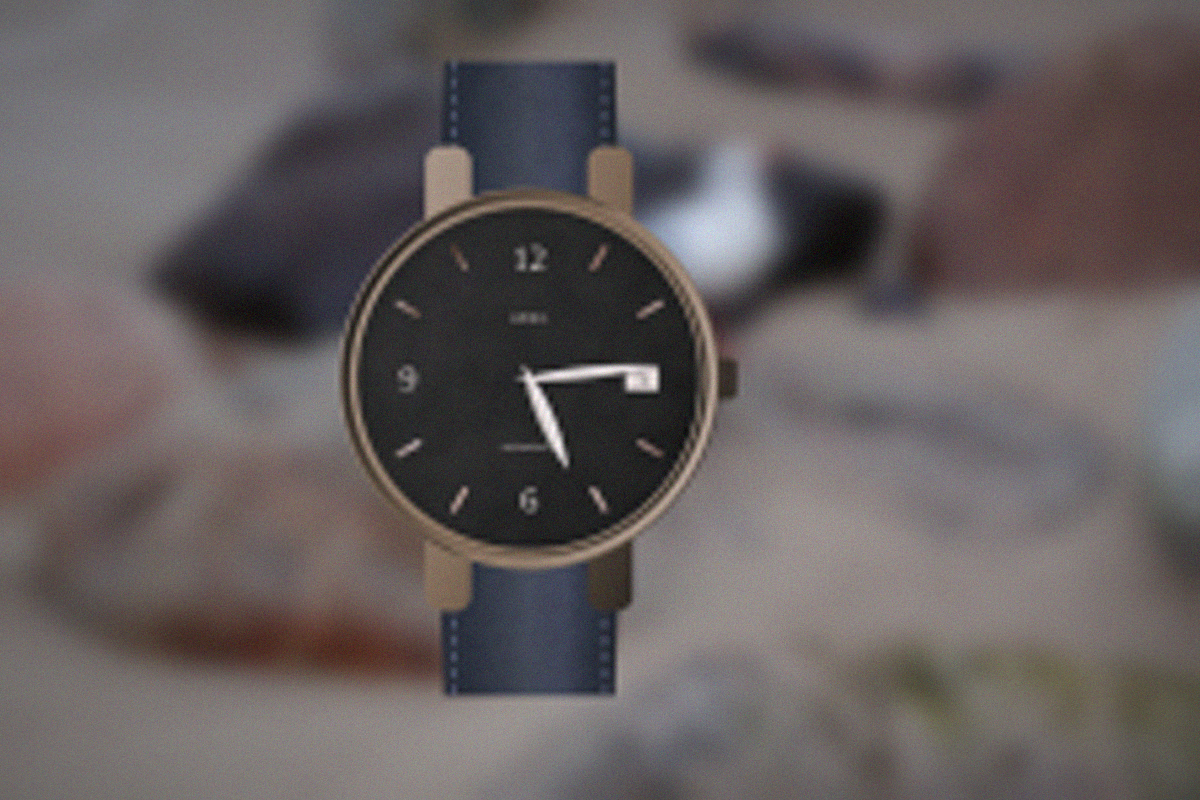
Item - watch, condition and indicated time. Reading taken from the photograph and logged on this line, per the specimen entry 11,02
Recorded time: 5,14
